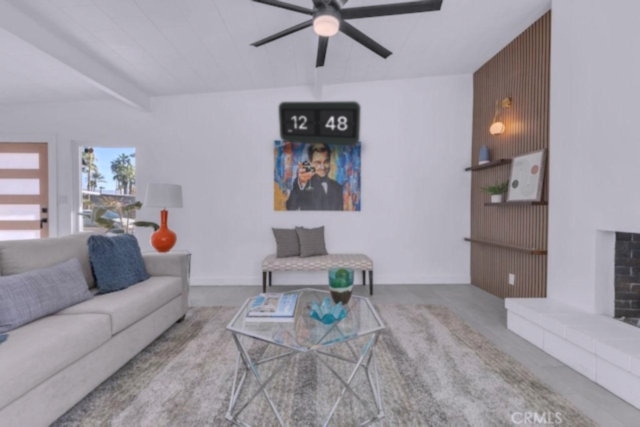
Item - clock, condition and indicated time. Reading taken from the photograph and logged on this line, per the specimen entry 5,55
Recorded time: 12,48
